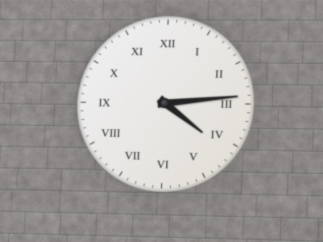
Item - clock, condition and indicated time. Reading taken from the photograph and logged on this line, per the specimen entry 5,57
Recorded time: 4,14
